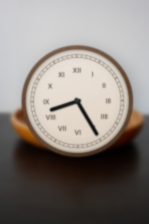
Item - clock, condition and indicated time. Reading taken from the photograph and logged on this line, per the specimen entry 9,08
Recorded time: 8,25
